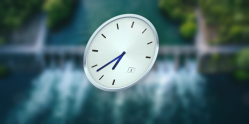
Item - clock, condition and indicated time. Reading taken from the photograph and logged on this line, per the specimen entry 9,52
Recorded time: 6,38
